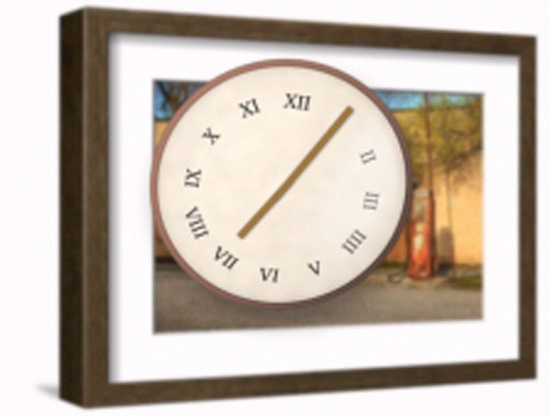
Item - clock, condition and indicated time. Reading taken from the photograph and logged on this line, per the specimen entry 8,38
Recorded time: 7,05
